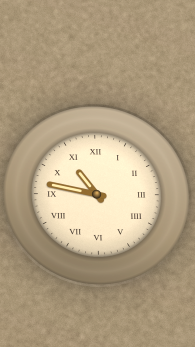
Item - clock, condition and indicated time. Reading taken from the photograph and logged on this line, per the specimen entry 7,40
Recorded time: 10,47
